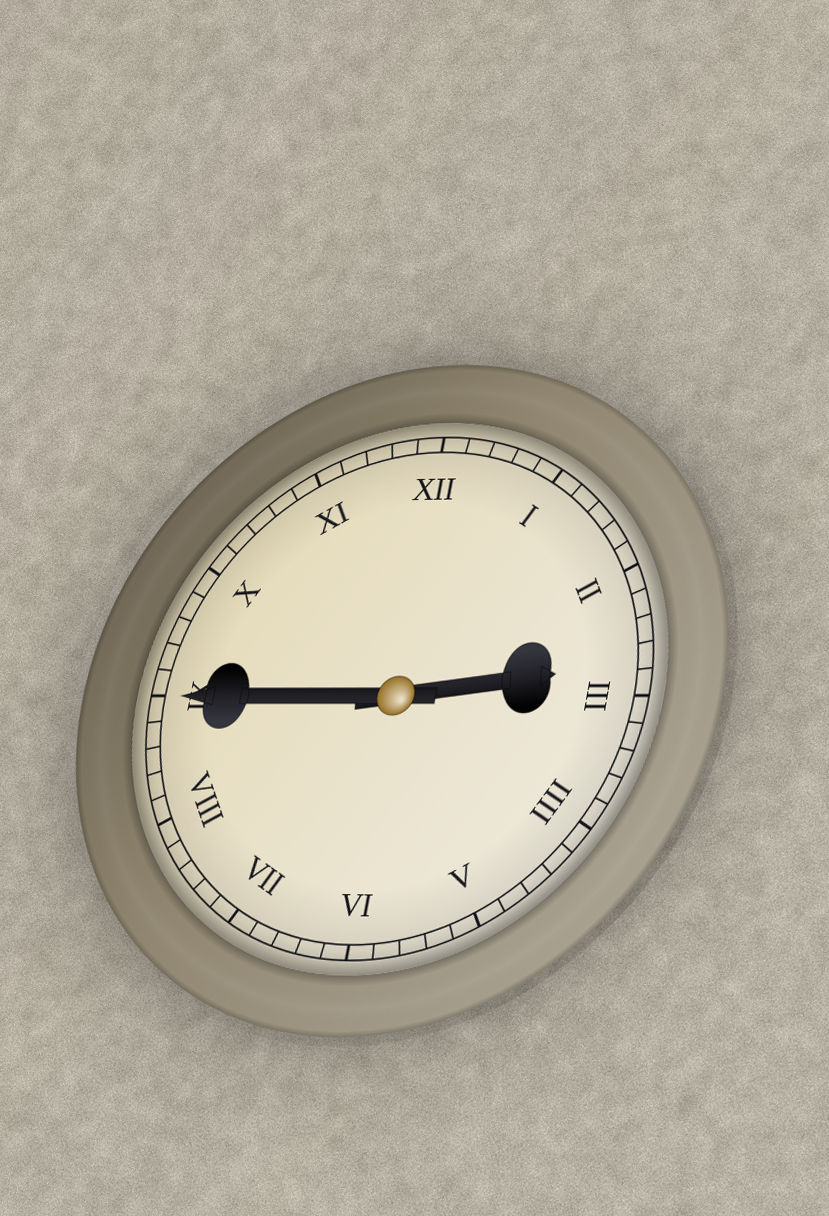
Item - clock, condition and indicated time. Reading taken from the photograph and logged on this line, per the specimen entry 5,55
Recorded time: 2,45
